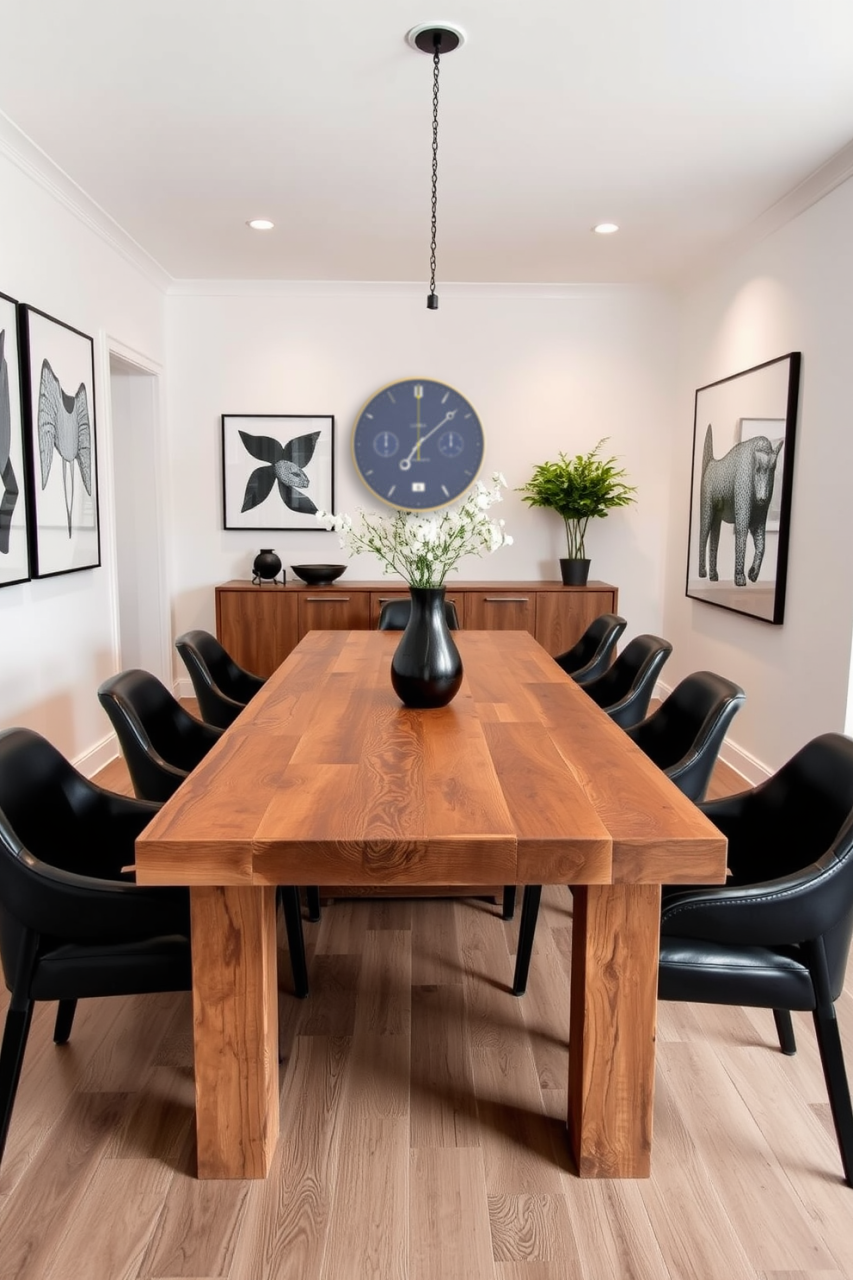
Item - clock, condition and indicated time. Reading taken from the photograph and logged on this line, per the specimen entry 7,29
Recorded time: 7,08
